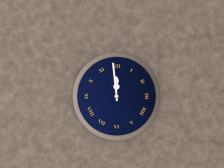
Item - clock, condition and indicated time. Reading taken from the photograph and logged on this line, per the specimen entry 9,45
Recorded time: 11,59
